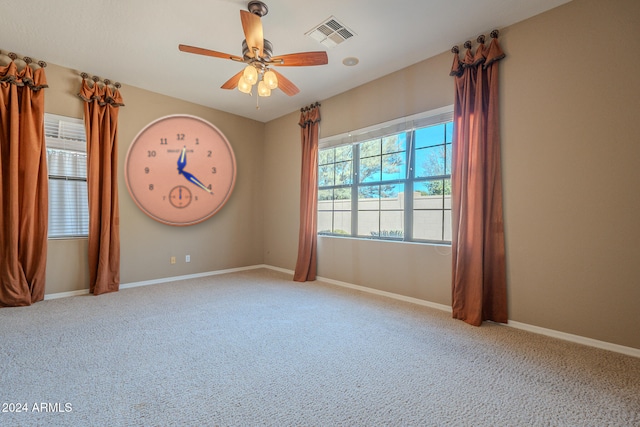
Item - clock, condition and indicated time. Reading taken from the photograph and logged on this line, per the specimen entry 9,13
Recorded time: 12,21
